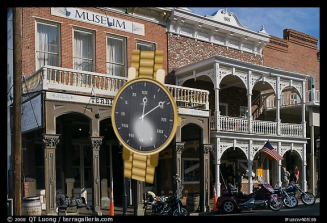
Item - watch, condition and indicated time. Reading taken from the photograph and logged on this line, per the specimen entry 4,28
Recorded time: 12,09
